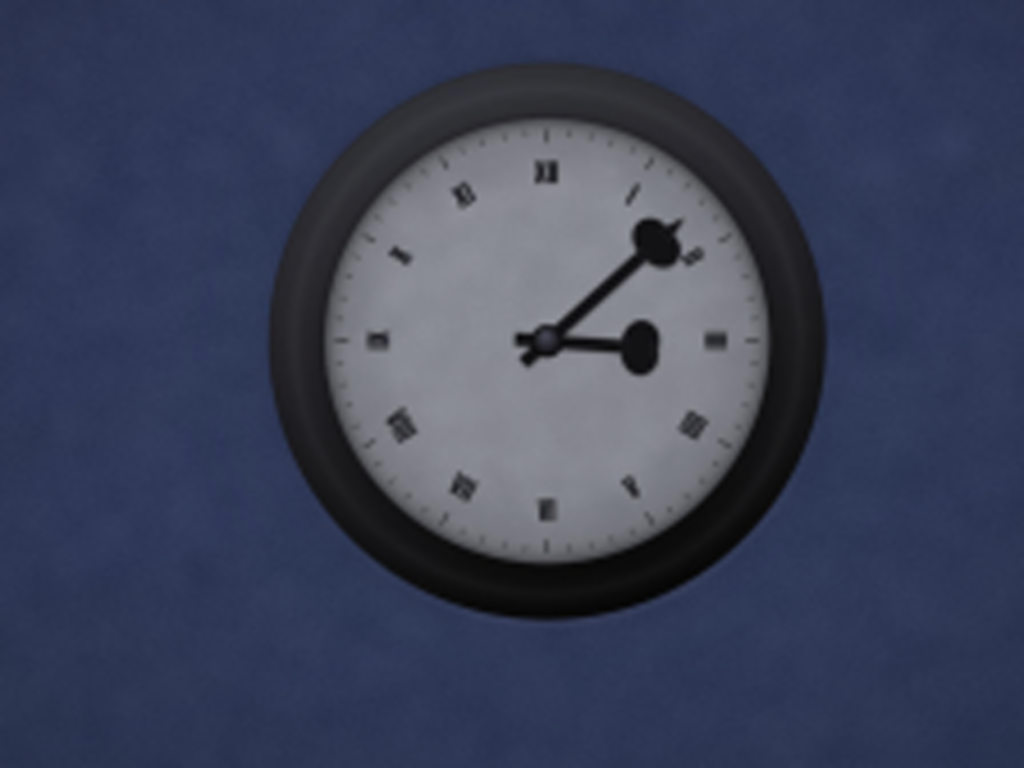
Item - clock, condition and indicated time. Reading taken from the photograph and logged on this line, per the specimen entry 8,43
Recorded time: 3,08
